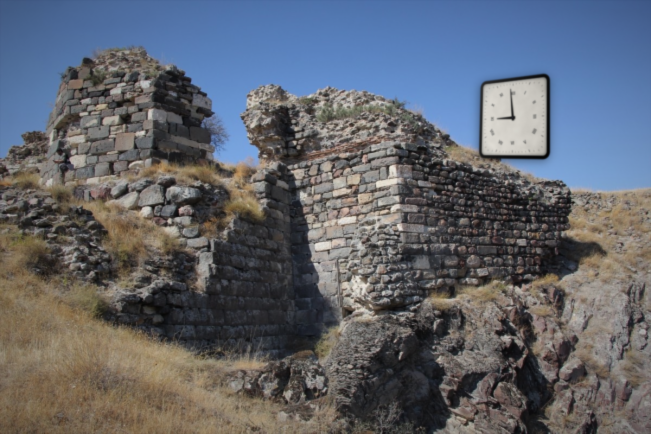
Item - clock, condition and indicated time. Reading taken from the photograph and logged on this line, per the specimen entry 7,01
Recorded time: 8,59
